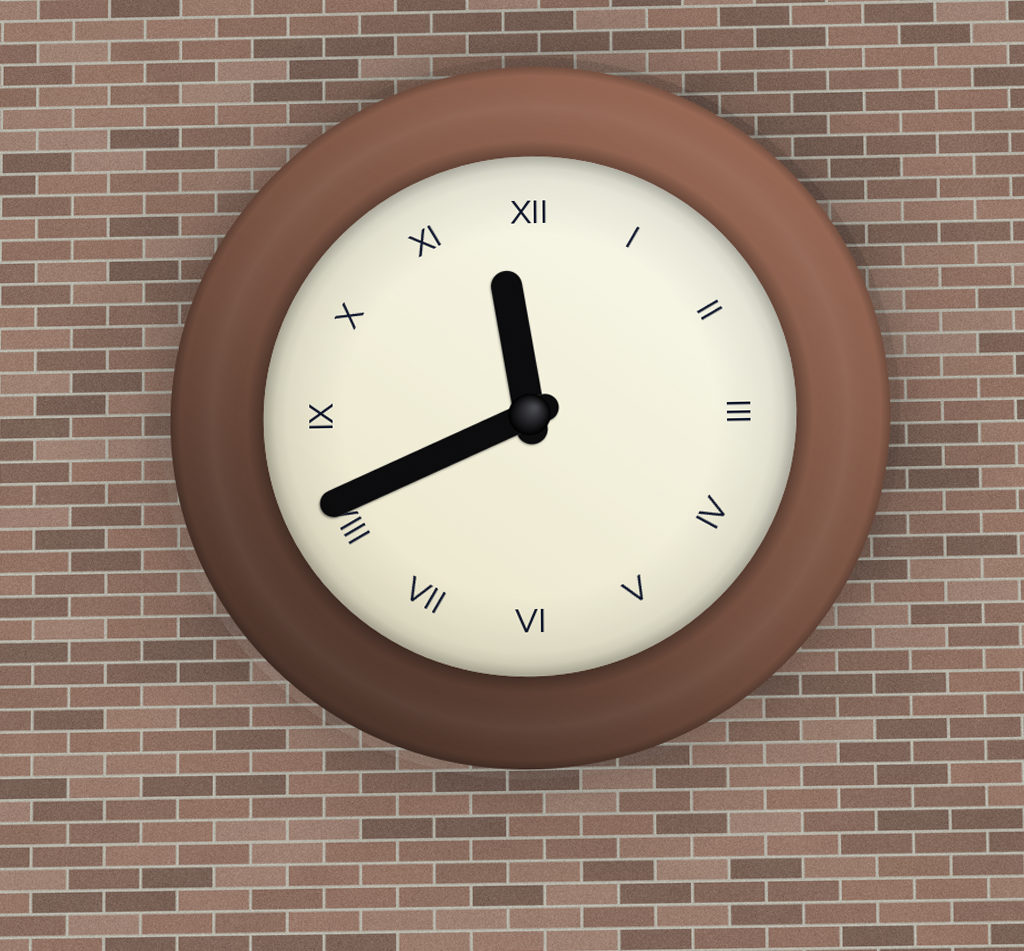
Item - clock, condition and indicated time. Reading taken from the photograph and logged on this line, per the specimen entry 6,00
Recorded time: 11,41
